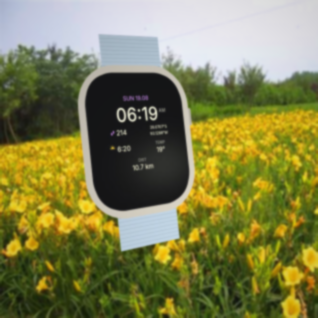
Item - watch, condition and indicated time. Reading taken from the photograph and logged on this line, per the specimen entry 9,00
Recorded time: 6,19
